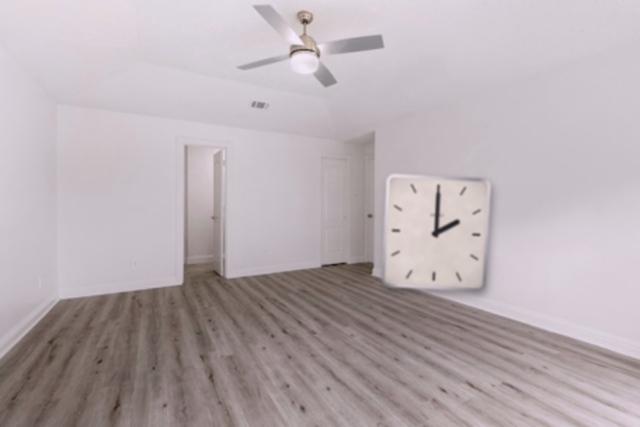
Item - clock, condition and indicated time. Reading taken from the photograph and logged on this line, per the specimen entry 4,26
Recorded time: 2,00
